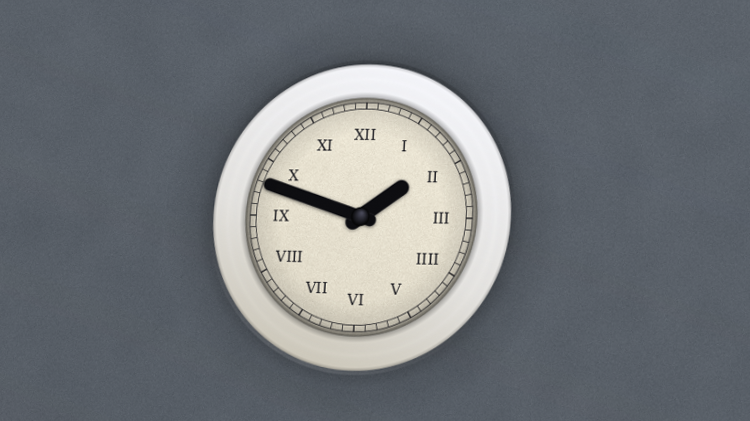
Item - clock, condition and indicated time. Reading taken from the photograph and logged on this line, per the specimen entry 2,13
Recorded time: 1,48
